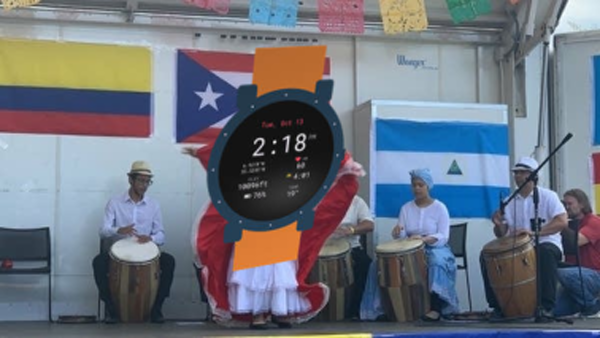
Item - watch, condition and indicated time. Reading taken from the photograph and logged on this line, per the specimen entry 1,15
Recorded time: 2,18
